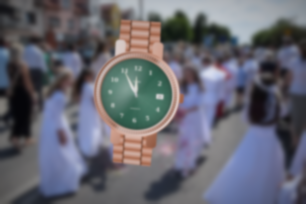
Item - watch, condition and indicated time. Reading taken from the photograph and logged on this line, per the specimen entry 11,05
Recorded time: 11,55
